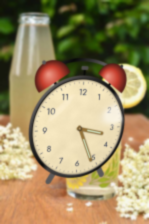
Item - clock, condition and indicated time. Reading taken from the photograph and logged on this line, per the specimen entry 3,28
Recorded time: 3,26
